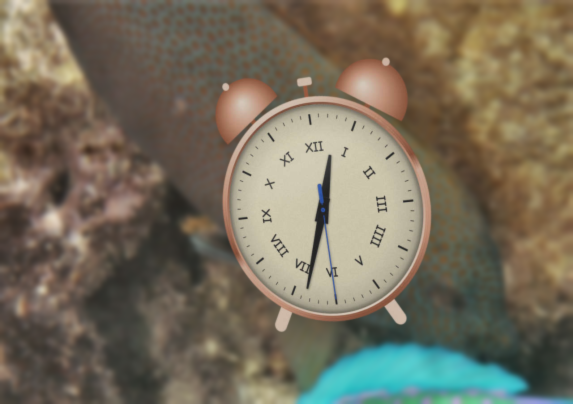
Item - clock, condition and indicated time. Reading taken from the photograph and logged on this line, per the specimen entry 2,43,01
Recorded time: 12,33,30
